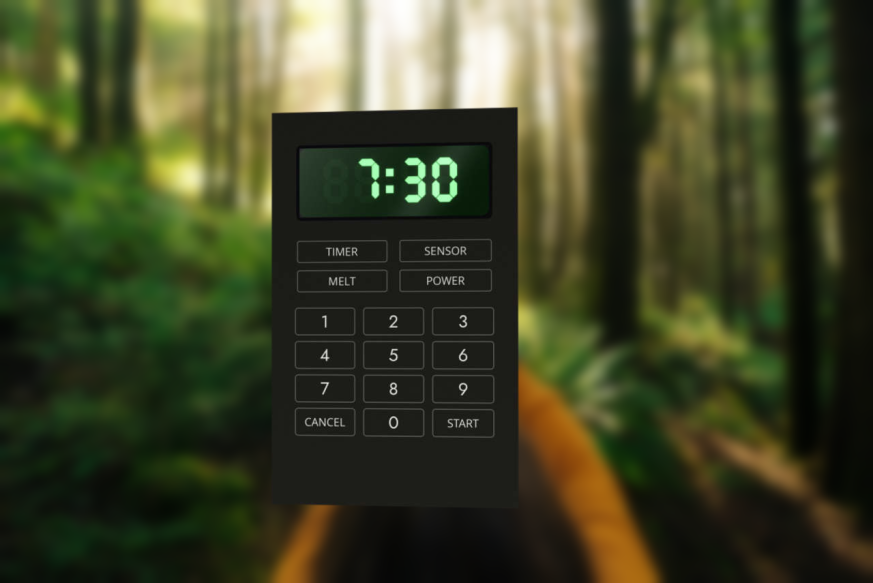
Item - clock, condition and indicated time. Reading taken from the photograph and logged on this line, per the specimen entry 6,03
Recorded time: 7,30
